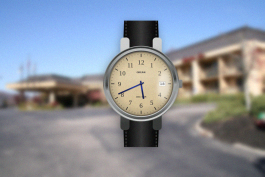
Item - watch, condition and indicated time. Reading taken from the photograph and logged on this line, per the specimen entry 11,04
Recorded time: 5,41
